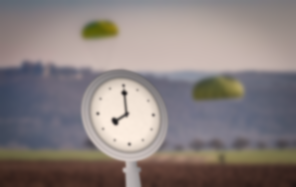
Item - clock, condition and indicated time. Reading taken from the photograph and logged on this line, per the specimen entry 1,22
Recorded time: 8,00
